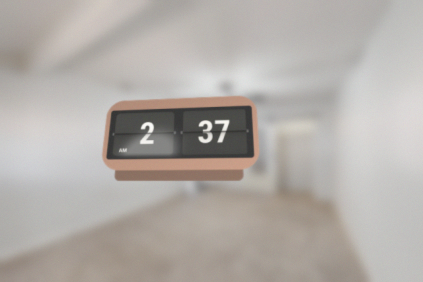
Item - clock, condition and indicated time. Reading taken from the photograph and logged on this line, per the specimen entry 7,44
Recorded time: 2,37
